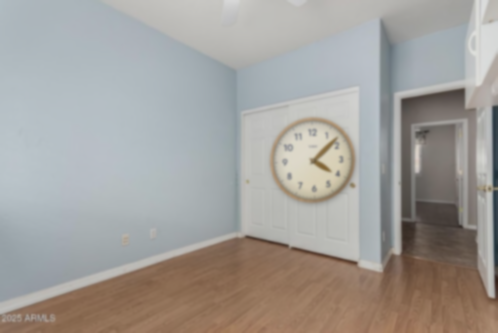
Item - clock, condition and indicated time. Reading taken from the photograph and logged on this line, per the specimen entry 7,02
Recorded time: 4,08
